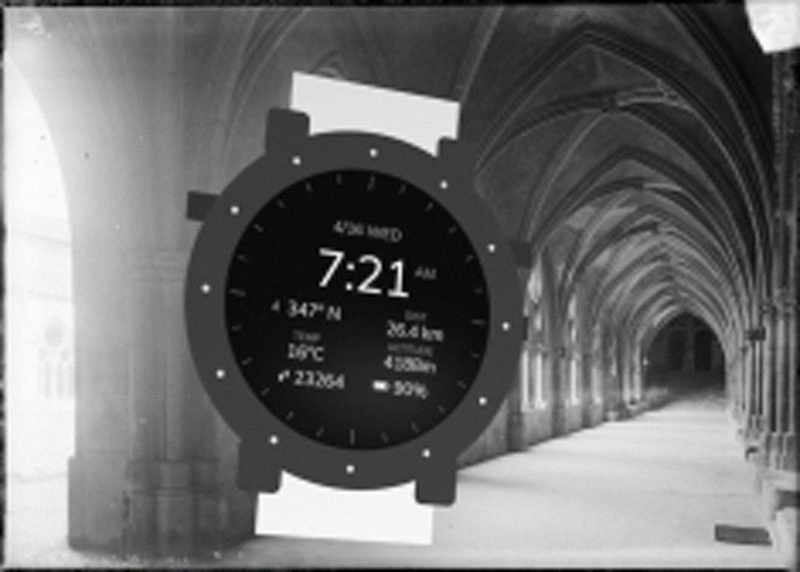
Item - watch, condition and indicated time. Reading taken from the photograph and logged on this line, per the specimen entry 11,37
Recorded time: 7,21
